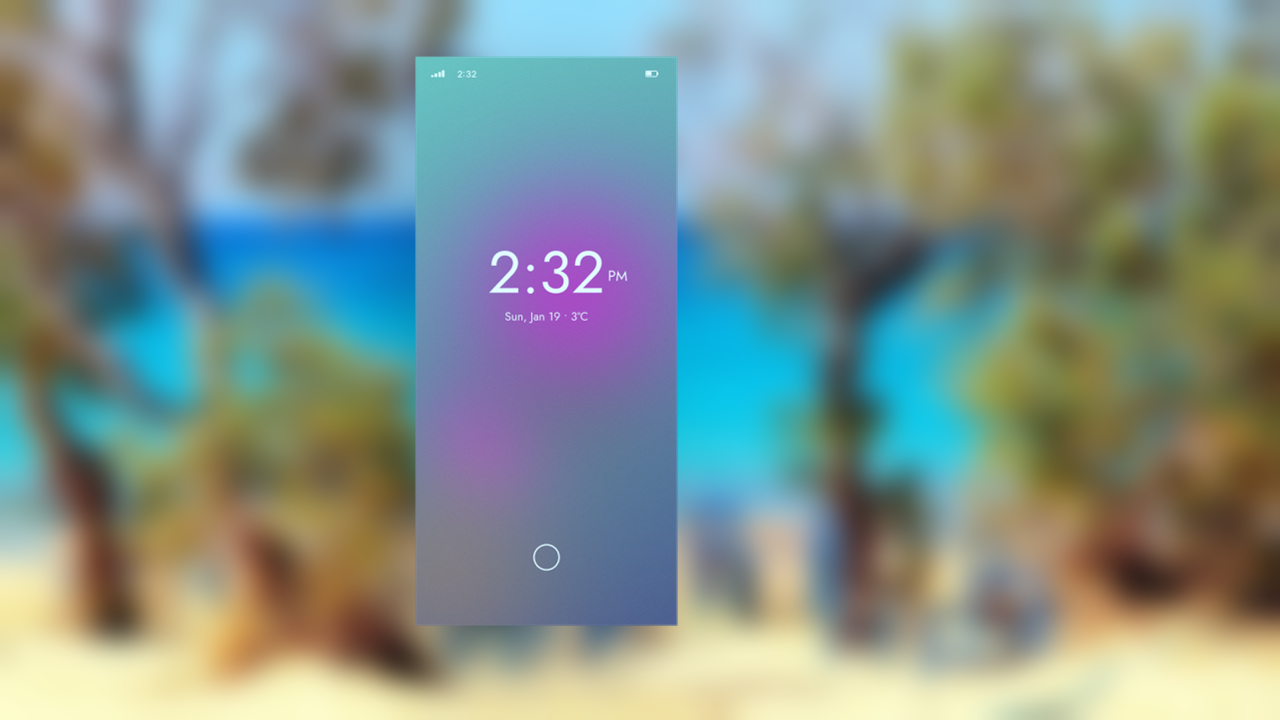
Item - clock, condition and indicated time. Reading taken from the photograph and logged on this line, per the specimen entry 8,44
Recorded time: 2,32
